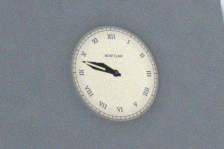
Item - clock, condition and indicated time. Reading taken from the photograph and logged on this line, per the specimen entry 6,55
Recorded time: 9,48
